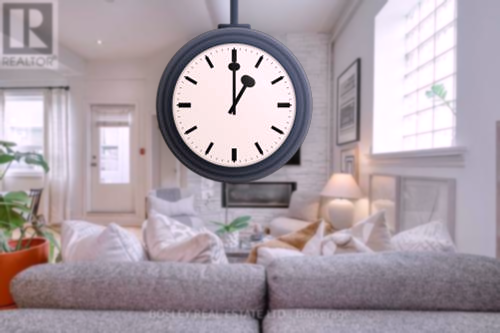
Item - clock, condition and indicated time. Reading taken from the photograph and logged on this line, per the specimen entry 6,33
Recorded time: 1,00
